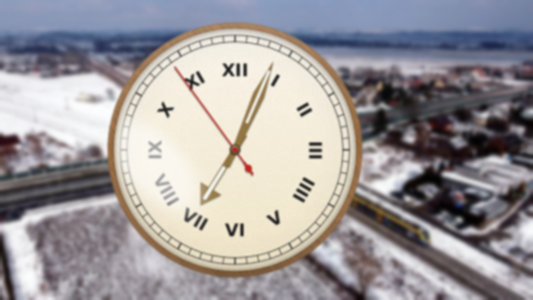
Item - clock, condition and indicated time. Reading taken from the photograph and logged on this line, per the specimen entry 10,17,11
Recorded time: 7,03,54
